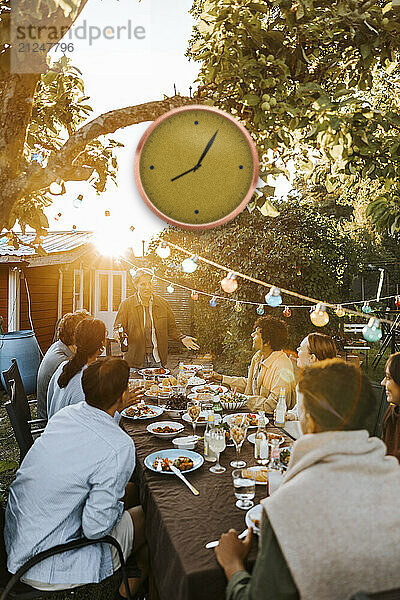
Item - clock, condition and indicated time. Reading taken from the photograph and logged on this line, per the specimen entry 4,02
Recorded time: 8,05
